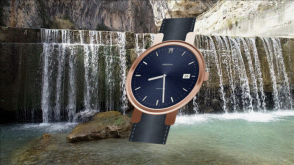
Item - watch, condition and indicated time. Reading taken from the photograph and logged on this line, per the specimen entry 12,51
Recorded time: 8,28
